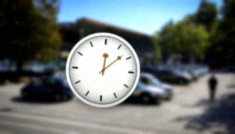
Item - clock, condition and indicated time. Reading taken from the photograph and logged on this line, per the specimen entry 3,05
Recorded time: 12,08
